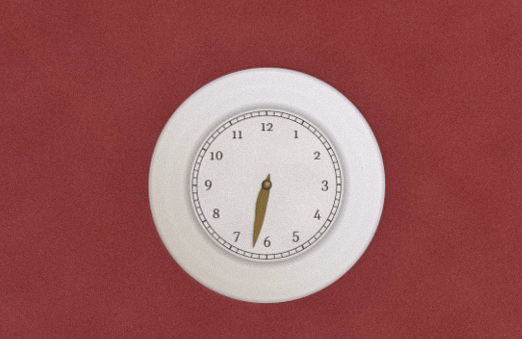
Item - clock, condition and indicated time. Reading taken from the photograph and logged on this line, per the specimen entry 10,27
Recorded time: 6,32
